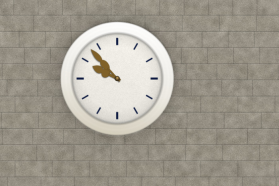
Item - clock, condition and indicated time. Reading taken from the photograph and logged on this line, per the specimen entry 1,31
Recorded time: 9,53
